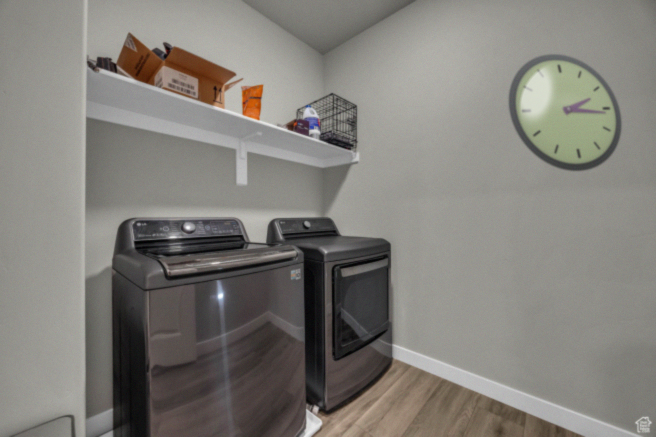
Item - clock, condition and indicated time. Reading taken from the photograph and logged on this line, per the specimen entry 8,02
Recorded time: 2,16
